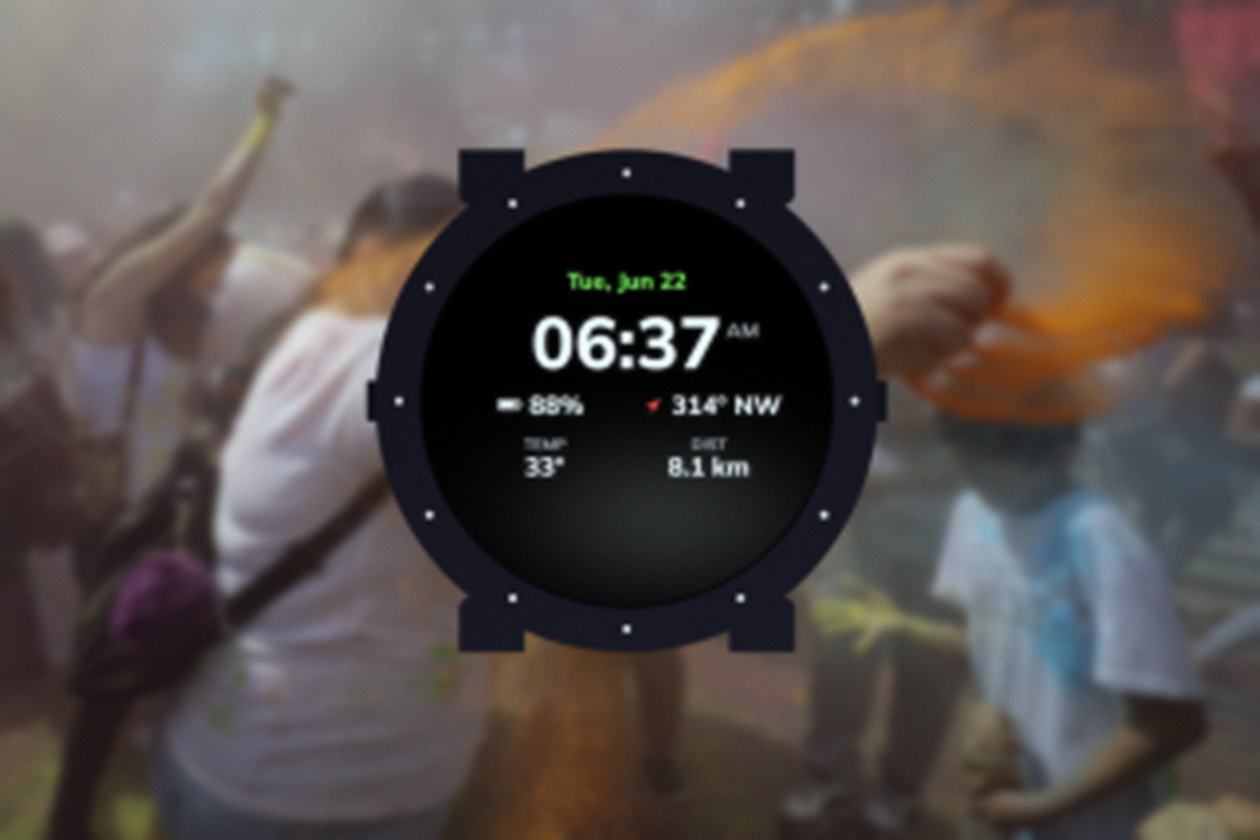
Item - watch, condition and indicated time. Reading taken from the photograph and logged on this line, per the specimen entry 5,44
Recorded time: 6,37
